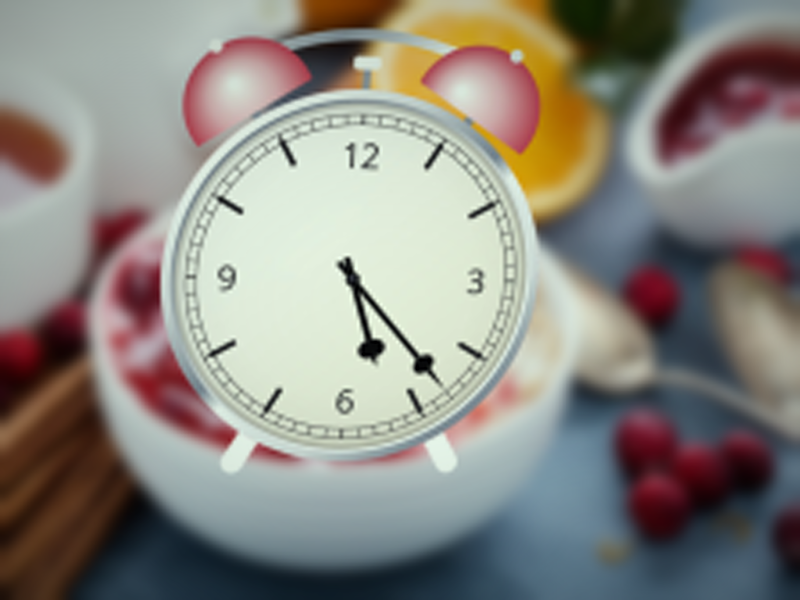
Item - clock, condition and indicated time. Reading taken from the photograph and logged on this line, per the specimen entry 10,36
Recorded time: 5,23
